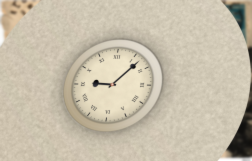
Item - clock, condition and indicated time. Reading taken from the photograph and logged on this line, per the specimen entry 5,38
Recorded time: 9,07
